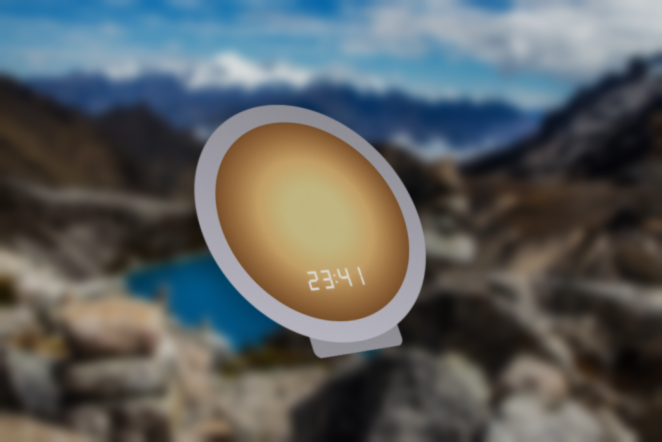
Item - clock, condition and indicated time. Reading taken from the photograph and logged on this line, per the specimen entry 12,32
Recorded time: 23,41
